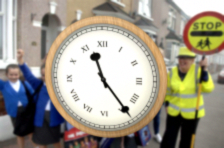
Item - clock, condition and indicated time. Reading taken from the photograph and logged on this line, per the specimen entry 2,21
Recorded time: 11,24
